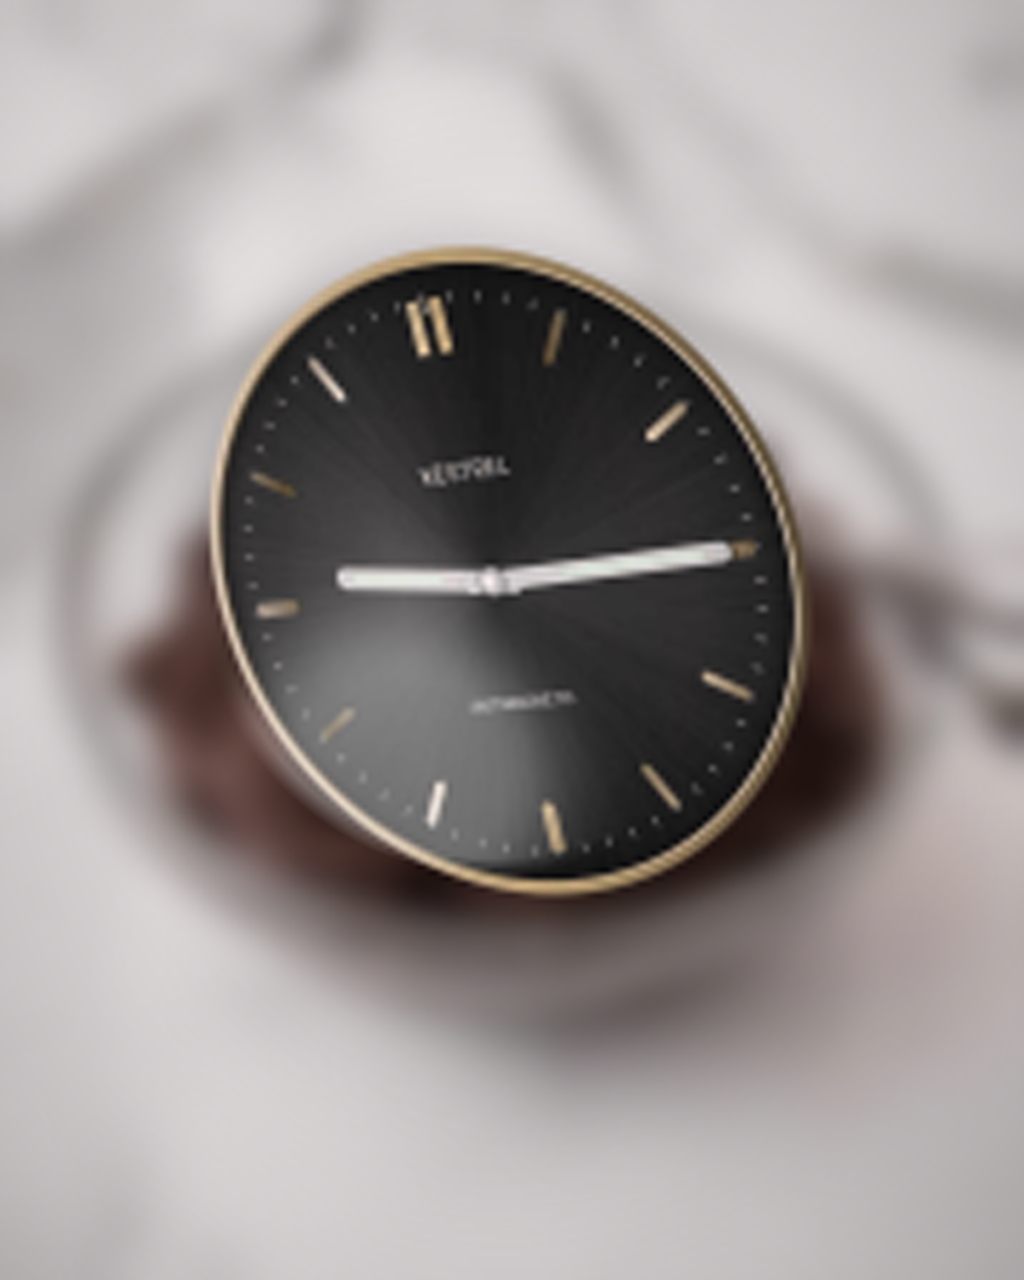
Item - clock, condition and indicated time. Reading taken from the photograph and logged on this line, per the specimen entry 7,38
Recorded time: 9,15
